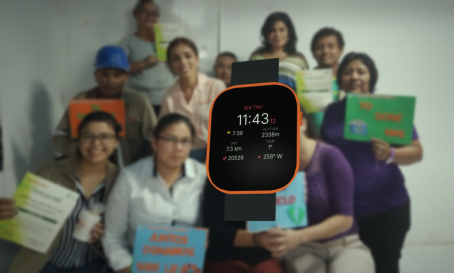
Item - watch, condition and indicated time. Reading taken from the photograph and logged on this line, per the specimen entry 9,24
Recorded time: 11,43
